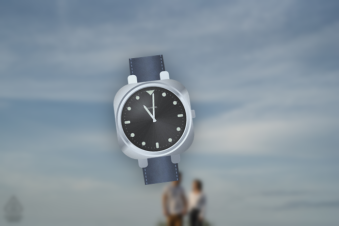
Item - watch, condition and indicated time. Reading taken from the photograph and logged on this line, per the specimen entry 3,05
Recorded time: 11,01
